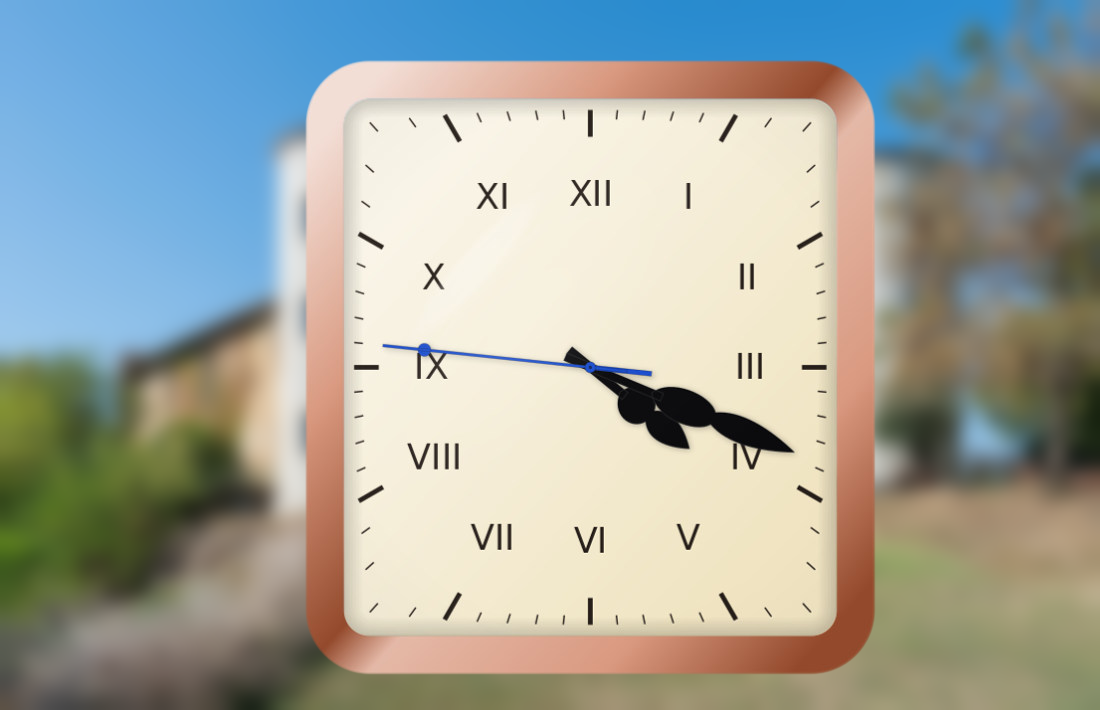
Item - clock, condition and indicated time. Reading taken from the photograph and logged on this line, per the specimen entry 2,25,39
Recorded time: 4,18,46
